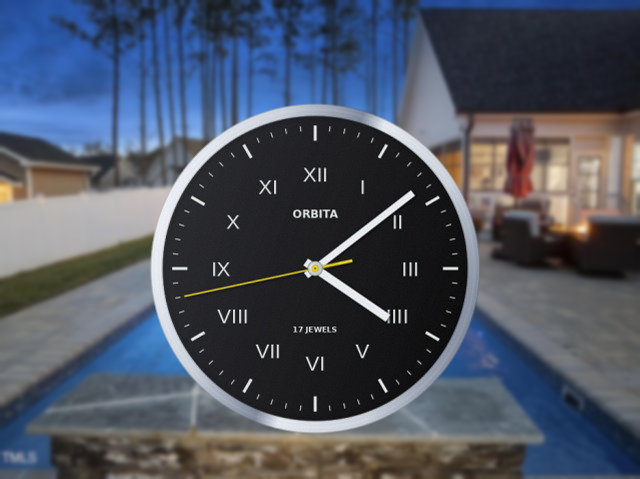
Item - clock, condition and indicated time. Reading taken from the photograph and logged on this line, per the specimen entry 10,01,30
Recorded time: 4,08,43
